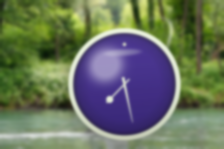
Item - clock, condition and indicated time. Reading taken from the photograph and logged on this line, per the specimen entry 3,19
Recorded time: 7,28
